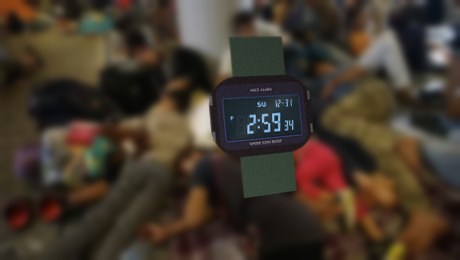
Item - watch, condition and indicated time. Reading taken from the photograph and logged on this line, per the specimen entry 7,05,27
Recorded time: 2,59,34
